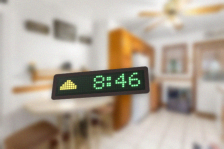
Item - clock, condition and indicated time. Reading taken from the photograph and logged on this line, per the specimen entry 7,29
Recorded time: 8,46
